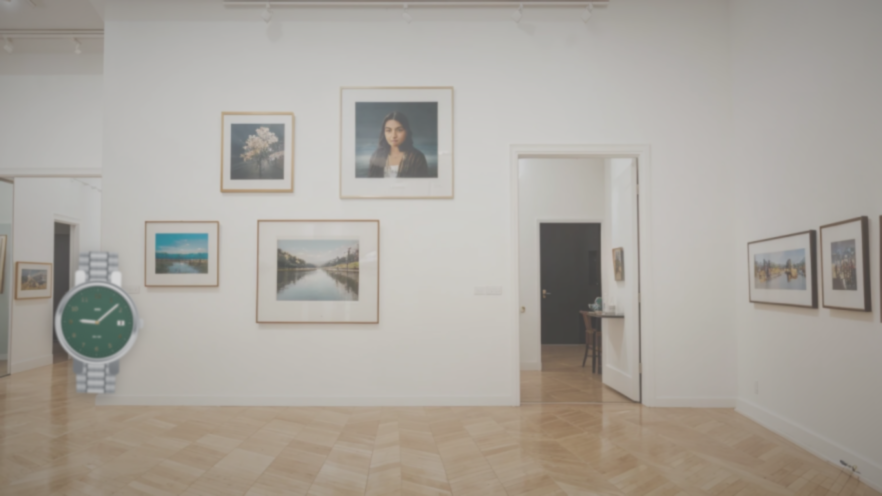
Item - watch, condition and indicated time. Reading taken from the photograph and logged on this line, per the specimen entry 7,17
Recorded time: 9,08
